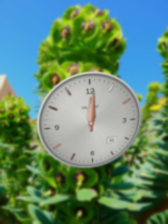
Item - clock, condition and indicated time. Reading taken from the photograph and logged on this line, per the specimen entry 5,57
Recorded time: 12,01
